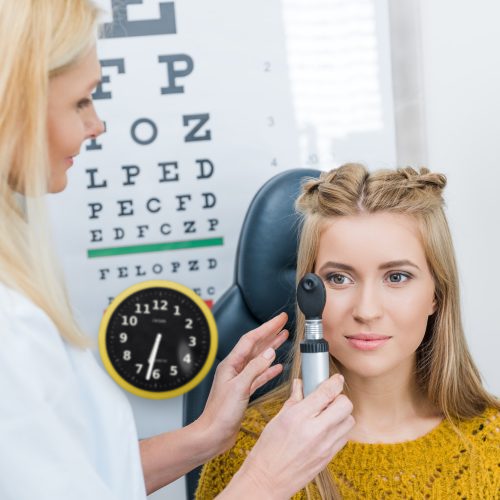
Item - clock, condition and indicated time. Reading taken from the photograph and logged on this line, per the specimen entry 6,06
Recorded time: 6,32
